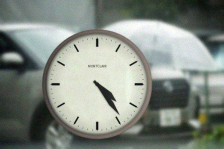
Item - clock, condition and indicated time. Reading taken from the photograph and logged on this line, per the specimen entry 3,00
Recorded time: 4,24
